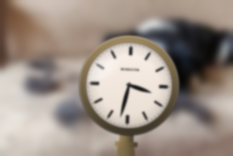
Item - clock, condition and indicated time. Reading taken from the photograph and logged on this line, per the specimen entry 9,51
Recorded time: 3,32
